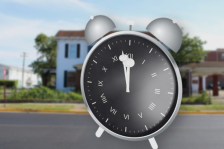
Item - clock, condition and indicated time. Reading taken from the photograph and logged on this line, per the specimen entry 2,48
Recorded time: 11,58
